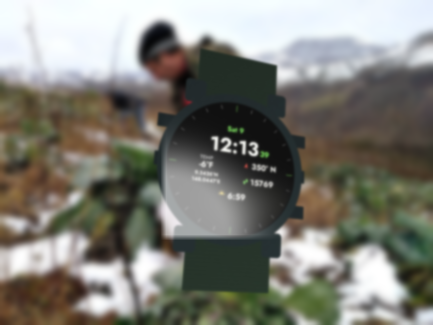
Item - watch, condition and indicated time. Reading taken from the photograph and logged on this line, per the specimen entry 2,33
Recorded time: 12,13
